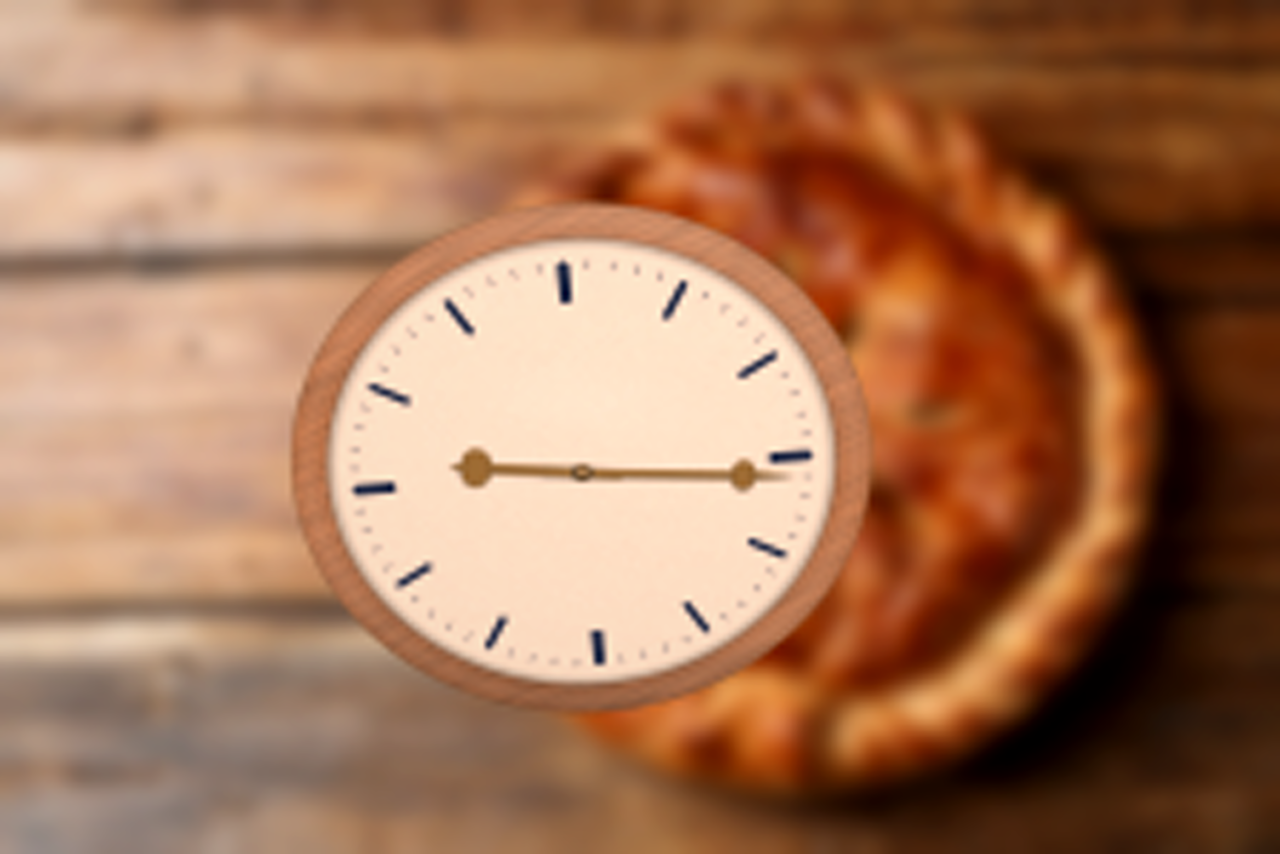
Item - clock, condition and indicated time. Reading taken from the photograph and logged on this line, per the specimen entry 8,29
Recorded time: 9,16
